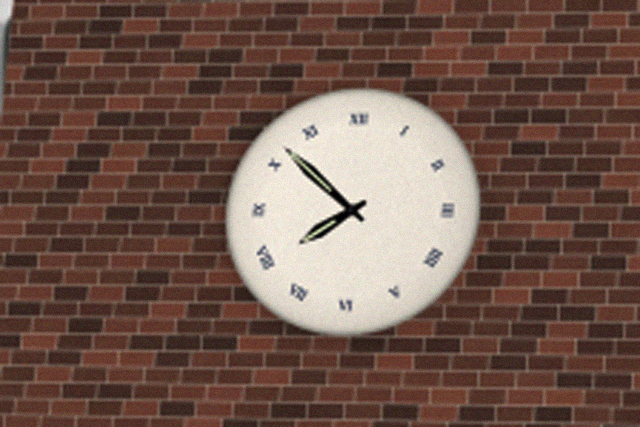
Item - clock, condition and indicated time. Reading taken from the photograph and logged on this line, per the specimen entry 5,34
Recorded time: 7,52
